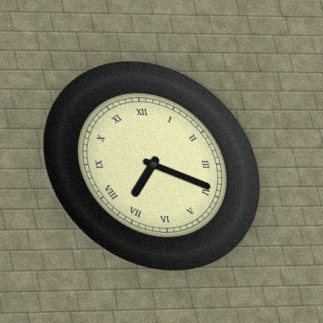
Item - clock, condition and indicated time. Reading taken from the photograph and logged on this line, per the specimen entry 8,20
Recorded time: 7,19
